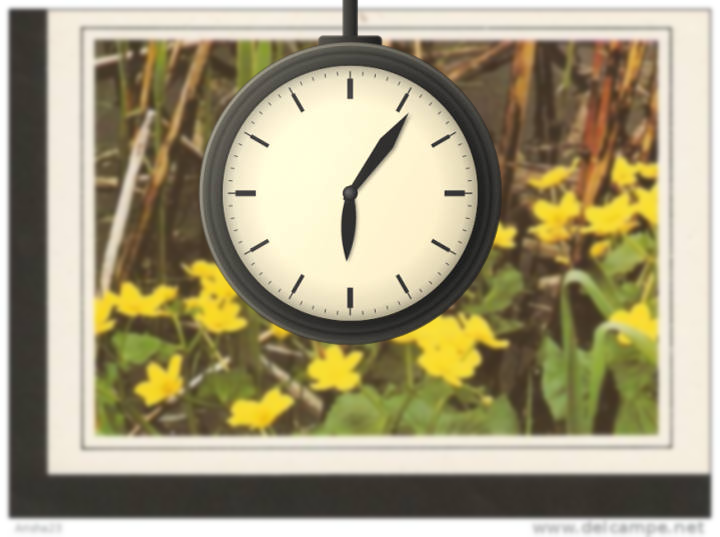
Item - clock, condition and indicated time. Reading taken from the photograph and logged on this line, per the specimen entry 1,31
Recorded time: 6,06
